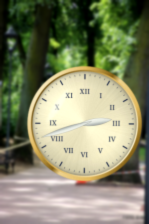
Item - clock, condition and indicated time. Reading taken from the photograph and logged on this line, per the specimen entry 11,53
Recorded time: 2,42
